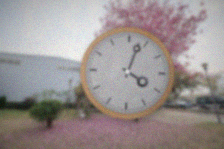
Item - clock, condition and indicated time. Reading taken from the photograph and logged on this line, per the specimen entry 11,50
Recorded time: 4,03
